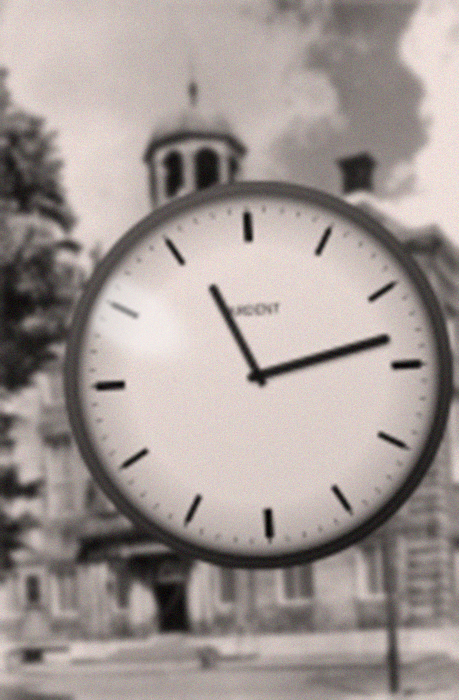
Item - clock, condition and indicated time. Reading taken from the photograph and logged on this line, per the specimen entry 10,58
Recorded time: 11,13
